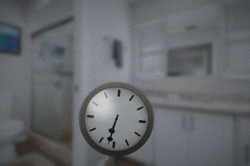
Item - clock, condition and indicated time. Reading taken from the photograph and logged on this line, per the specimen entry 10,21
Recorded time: 6,32
